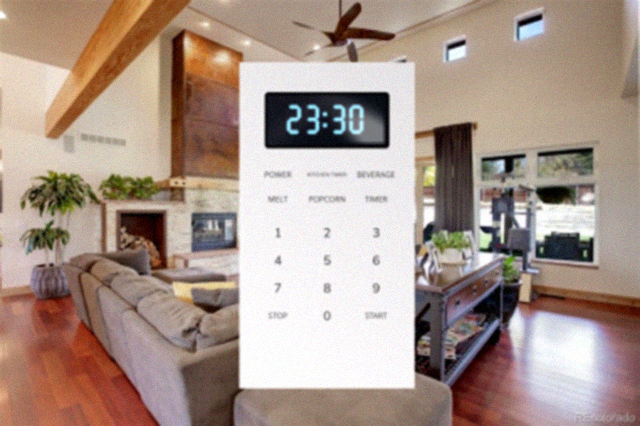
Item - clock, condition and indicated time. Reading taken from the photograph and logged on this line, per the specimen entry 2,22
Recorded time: 23,30
